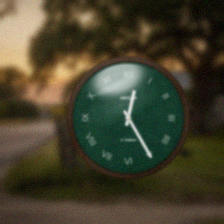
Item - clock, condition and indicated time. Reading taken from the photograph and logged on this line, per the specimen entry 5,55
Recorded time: 12,25
